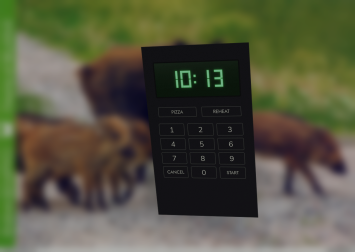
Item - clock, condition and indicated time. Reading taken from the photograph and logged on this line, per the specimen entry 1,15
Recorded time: 10,13
